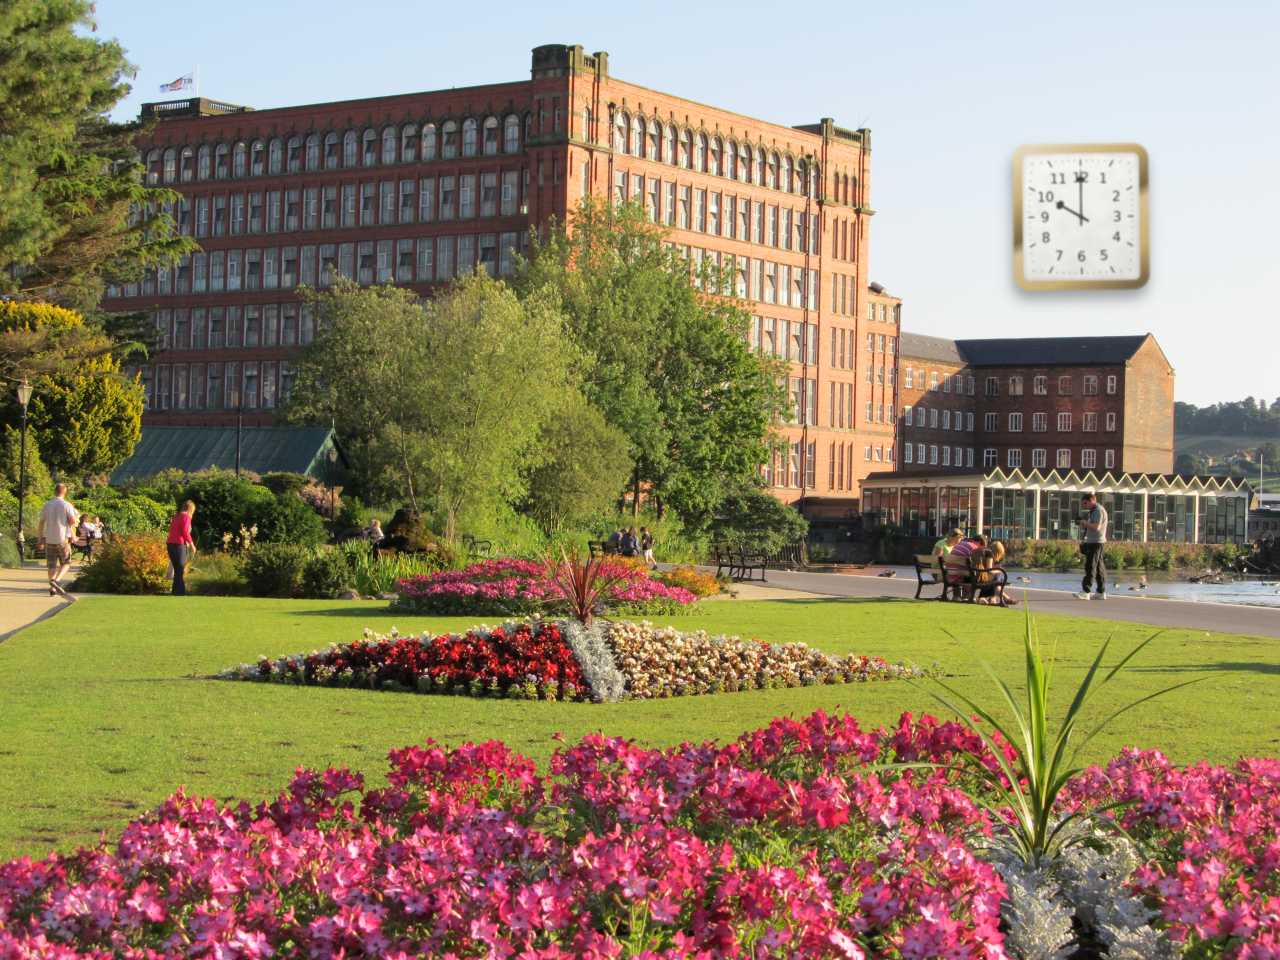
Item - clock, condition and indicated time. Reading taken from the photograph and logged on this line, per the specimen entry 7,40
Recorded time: 10,00
